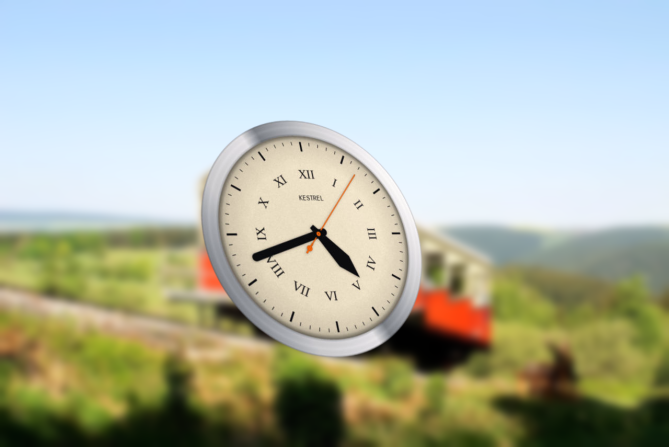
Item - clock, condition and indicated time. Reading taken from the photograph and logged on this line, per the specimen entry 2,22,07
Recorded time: 4,42,07
